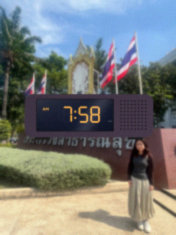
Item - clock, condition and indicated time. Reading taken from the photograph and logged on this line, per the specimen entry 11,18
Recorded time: 7,58
